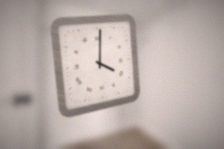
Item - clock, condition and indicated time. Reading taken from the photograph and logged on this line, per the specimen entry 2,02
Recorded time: 4,01
